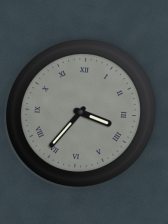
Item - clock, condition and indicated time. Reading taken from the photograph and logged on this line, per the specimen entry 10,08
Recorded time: 3,36
